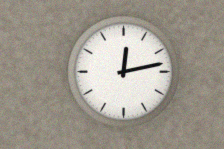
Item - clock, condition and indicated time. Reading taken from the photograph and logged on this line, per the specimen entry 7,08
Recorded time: 12,13
